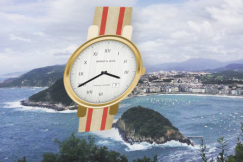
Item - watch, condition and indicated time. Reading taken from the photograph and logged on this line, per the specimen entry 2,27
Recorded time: 3,40
